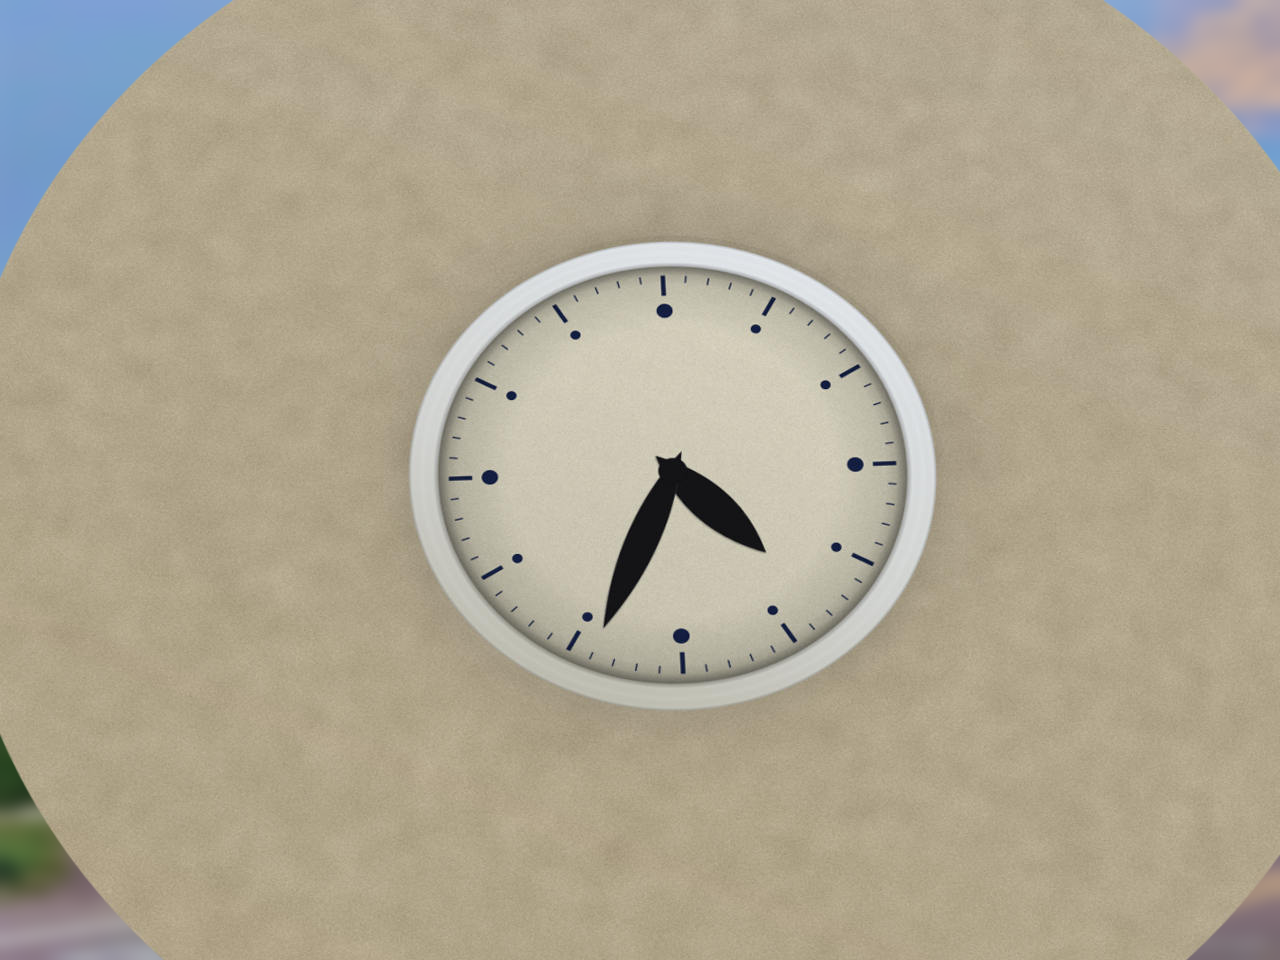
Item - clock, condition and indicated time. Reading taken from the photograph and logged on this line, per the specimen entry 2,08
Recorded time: 4,34
